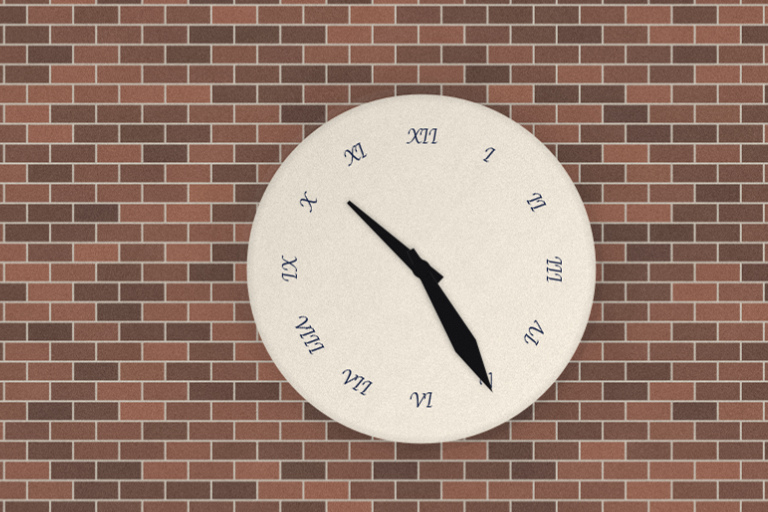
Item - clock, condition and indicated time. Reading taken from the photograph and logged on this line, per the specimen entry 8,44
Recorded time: 10,25
